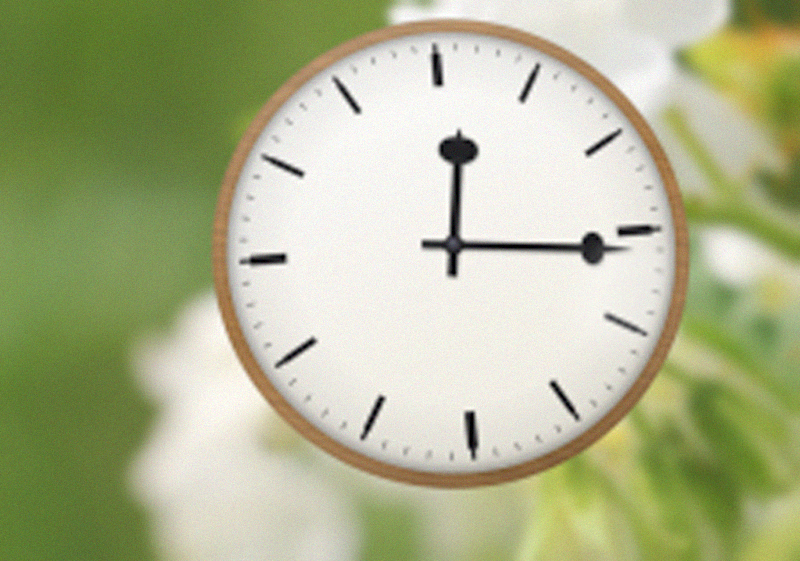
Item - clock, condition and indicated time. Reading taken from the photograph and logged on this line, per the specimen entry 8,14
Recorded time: 12,16
